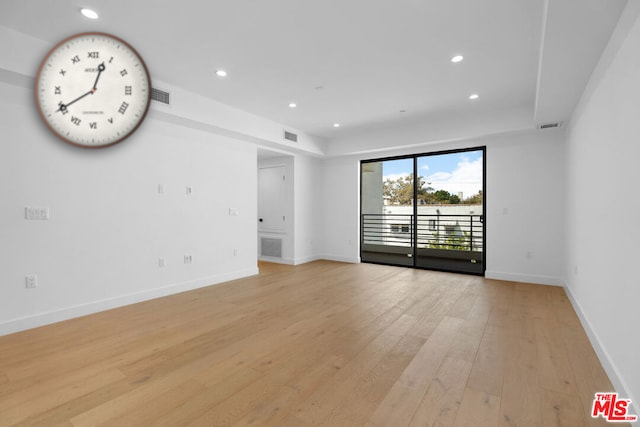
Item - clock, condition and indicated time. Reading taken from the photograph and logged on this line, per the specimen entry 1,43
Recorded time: 12,40
